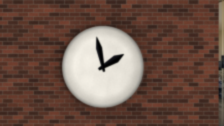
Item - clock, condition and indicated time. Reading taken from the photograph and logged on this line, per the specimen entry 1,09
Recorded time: 1,58
